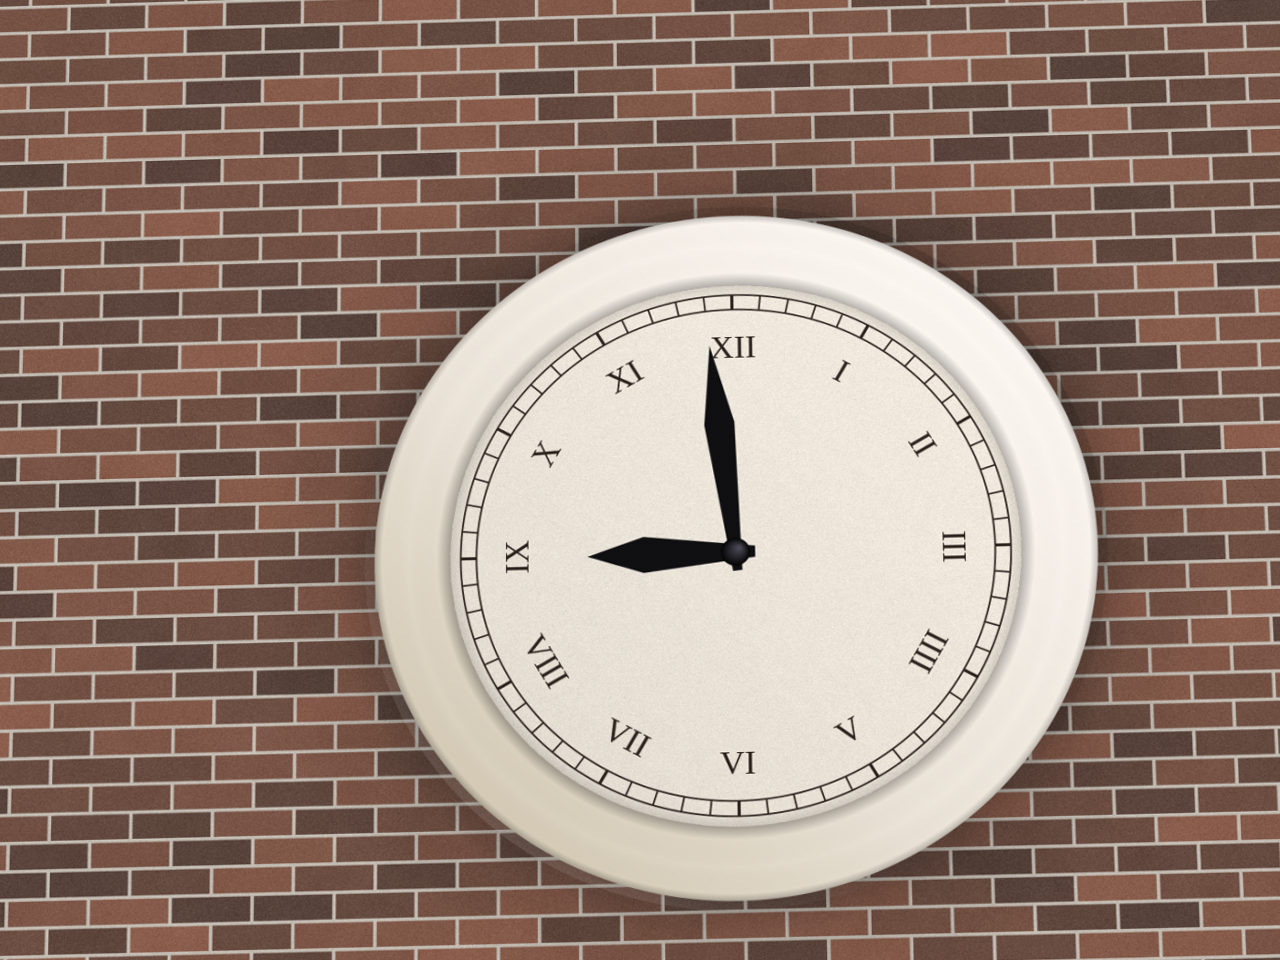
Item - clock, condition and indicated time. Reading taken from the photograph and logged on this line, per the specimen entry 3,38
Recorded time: 8,59
